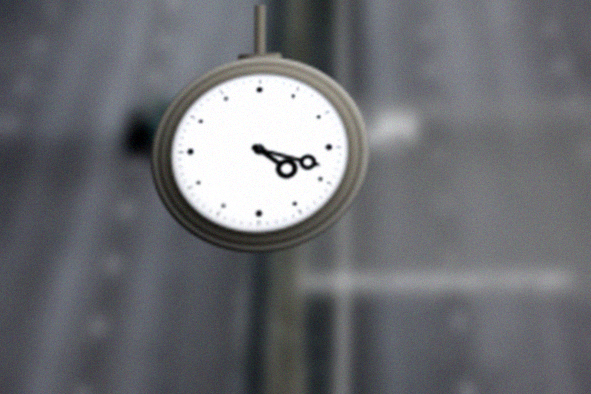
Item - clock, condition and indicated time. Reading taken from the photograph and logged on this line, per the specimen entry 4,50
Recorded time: 4,18
